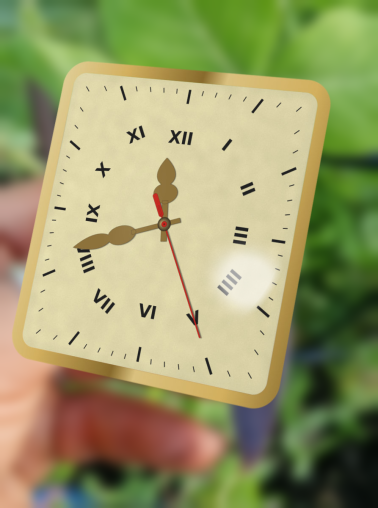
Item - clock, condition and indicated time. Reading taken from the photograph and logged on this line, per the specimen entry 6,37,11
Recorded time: 11,41,25
